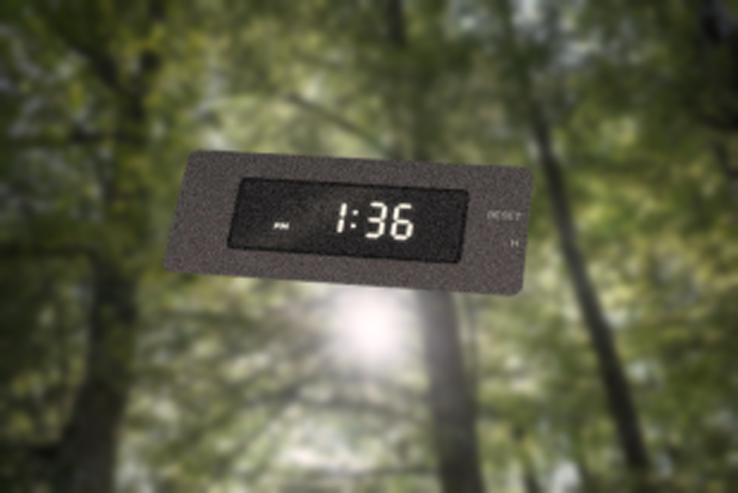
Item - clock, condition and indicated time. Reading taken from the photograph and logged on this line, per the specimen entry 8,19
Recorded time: 1,36
